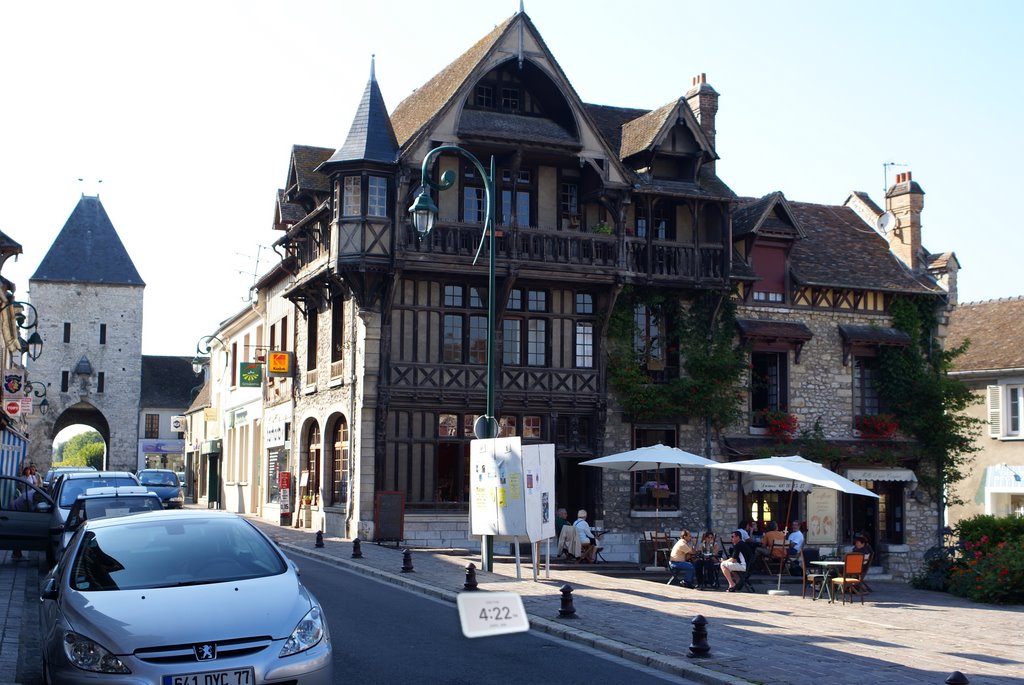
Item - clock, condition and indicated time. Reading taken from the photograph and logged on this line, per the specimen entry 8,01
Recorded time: 4,22
